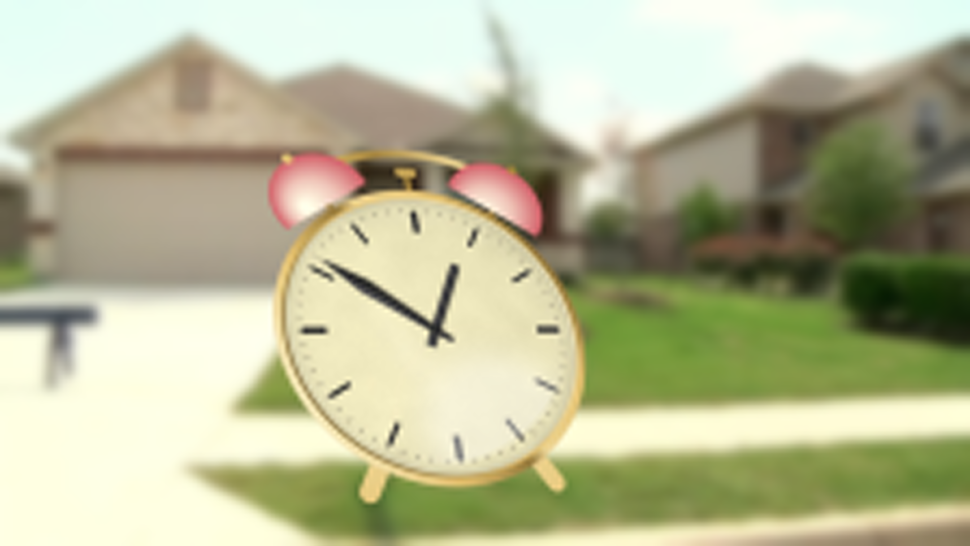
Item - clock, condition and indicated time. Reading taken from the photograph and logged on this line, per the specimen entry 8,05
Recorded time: 12,51
